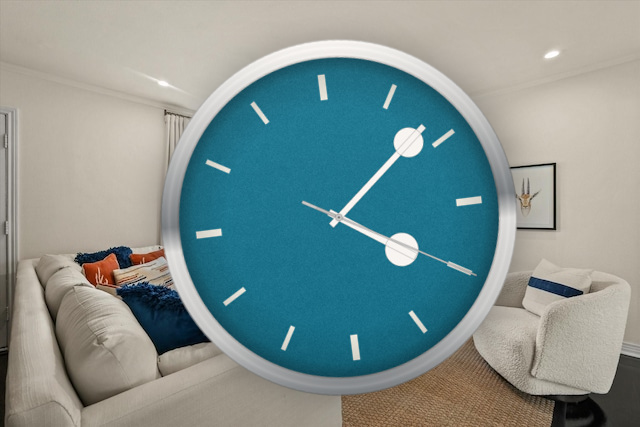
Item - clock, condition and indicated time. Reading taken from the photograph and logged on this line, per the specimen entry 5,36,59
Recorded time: 4,08,20
